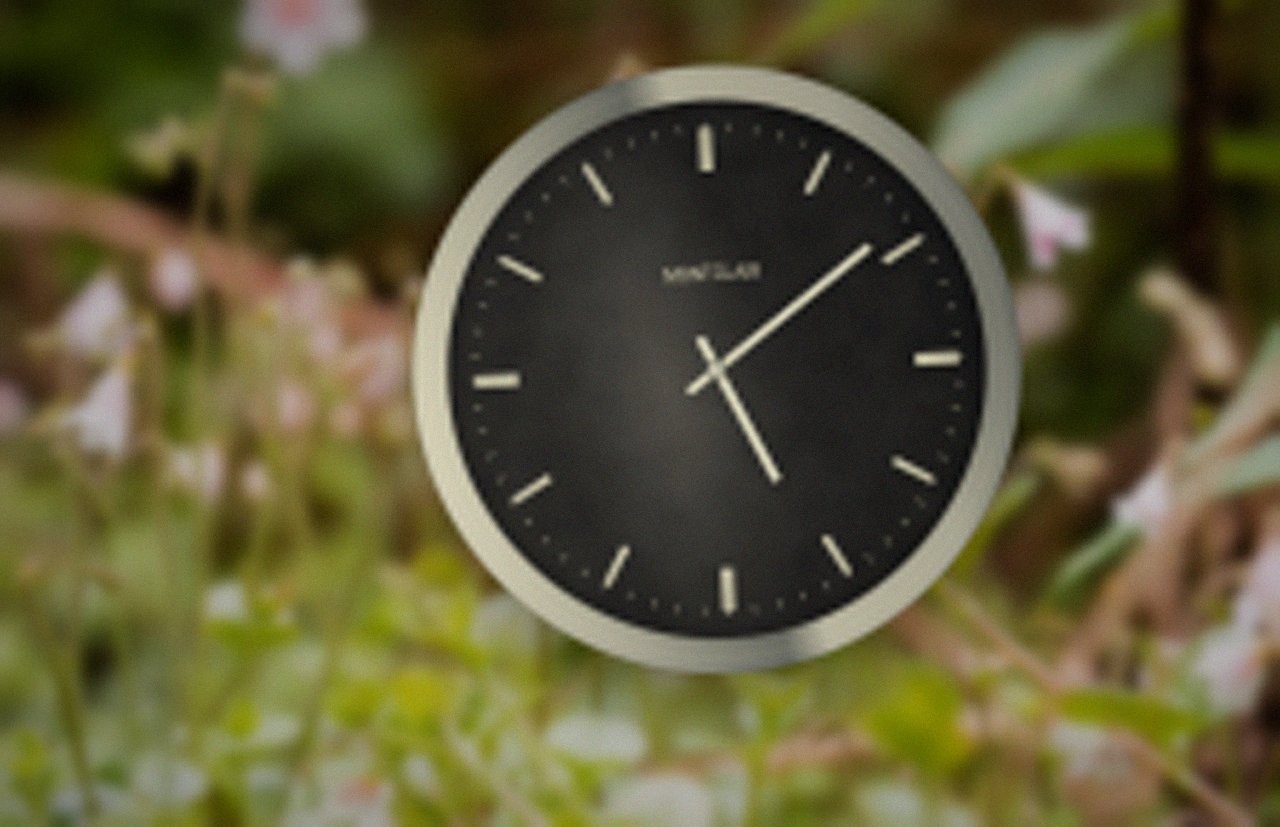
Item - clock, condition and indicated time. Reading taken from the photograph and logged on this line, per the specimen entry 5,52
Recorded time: 5,09
